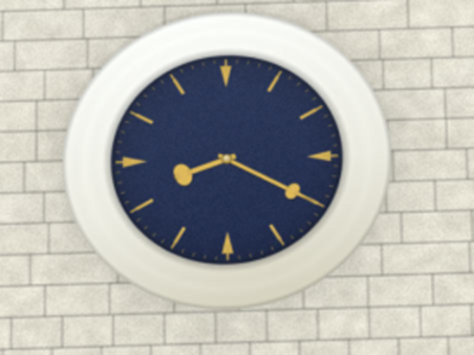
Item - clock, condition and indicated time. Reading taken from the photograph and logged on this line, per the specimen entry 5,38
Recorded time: 8,20
